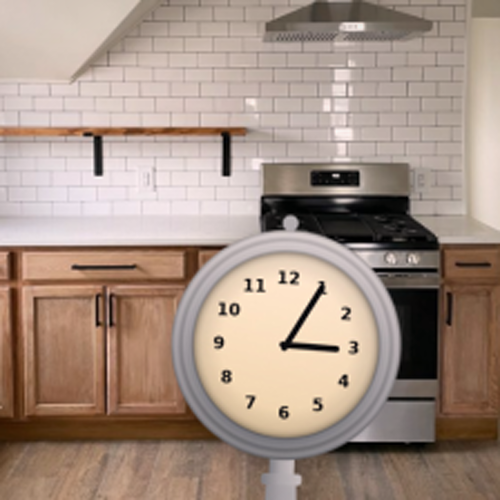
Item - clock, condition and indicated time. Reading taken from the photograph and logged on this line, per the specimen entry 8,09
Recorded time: 3,05
